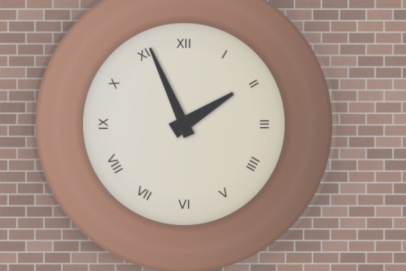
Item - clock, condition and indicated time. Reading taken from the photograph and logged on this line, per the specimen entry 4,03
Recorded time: 1,56
